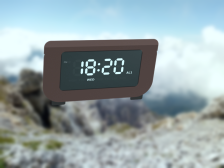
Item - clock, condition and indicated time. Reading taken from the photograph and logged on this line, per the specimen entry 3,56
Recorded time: 18,20
